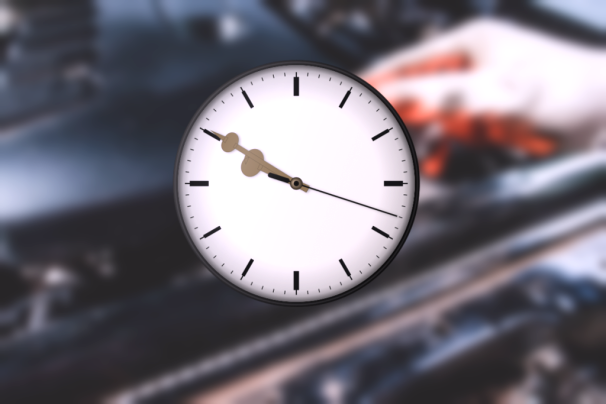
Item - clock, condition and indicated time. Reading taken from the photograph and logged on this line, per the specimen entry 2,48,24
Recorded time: 9,50,18
